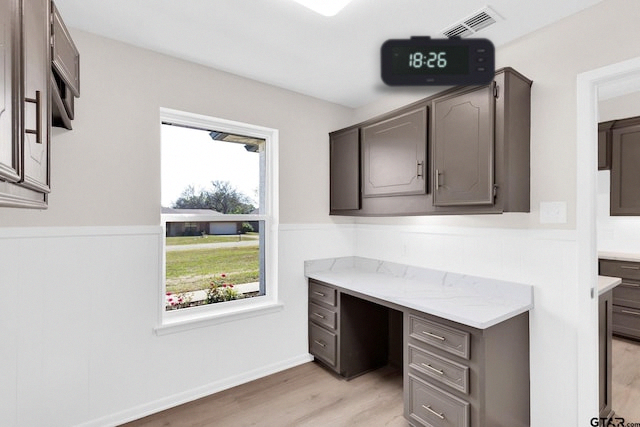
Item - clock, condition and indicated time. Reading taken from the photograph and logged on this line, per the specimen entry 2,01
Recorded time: 18,26
